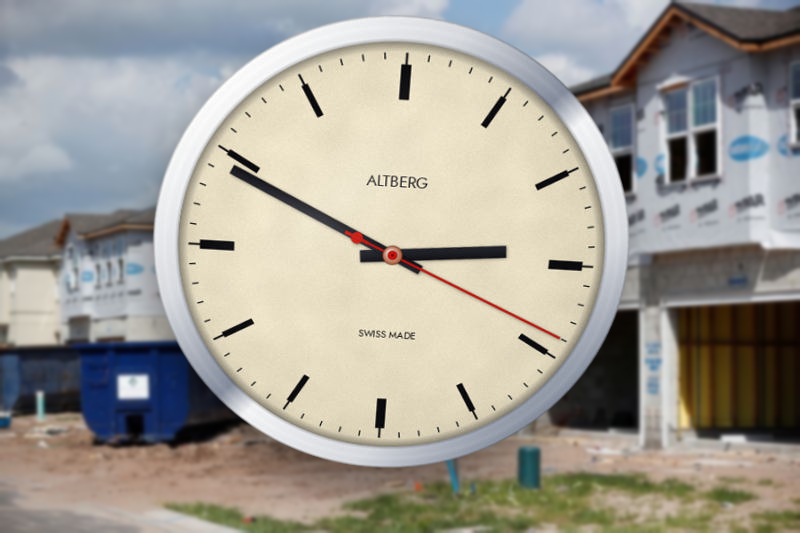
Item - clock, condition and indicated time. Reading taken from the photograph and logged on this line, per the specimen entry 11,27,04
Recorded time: 2,49,19
